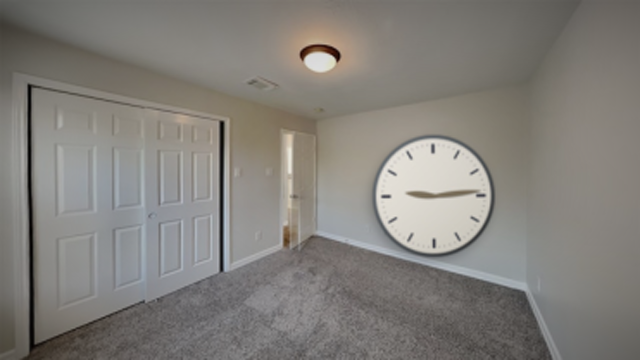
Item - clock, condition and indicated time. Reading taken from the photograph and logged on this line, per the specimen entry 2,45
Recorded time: 9,14
